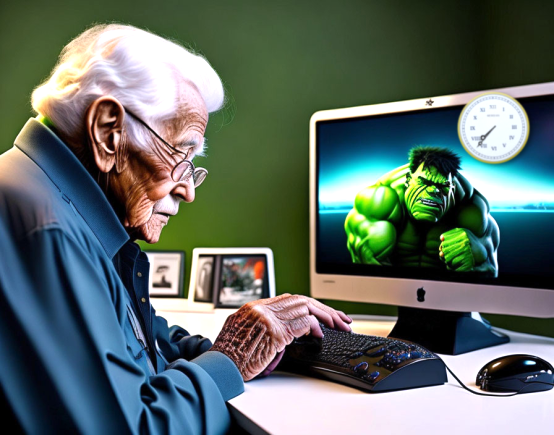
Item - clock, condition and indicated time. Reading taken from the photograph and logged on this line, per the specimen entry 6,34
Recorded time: 7,37
